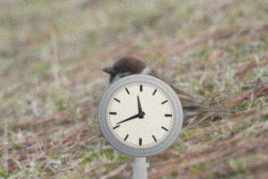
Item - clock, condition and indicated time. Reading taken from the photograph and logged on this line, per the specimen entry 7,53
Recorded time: 11,41
